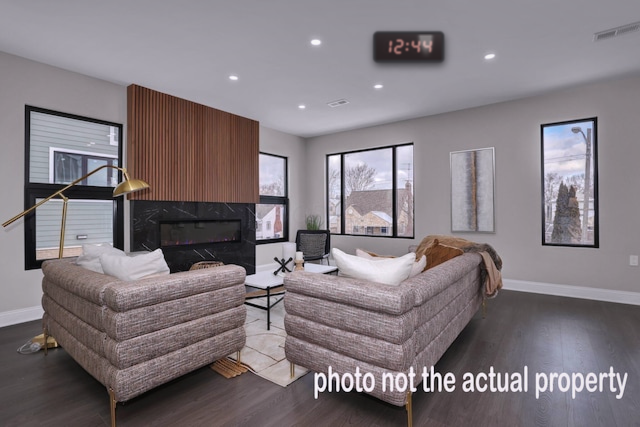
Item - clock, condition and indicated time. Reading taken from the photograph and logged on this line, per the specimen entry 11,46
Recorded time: 12,44
